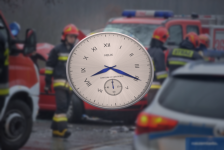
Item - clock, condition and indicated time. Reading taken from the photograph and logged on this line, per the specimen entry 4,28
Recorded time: 8,20
